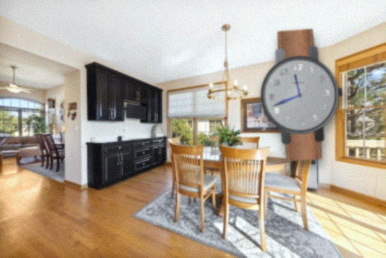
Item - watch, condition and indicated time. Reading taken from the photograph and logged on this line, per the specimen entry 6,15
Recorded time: 11,42
